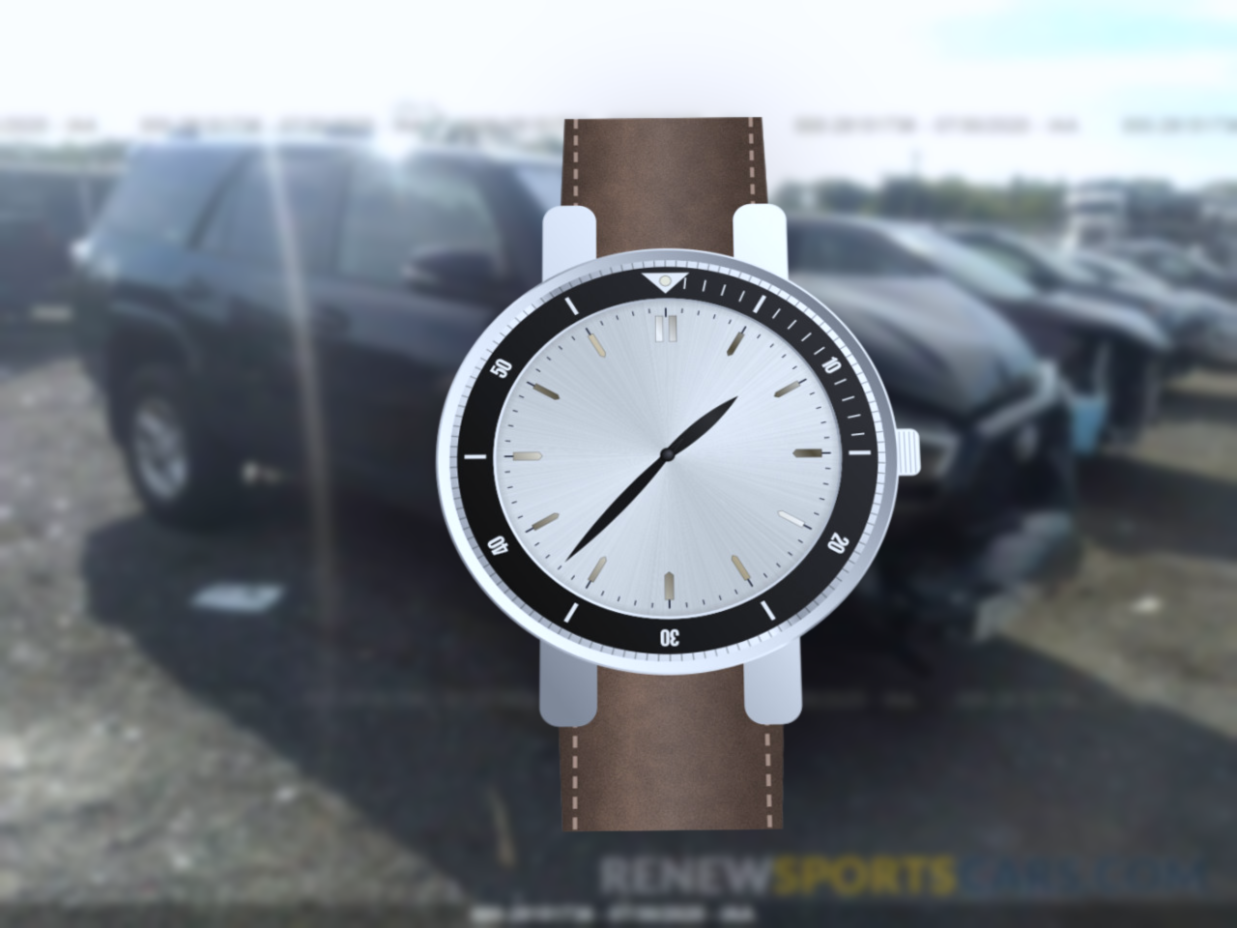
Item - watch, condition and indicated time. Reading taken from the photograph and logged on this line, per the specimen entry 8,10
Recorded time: 1,37
